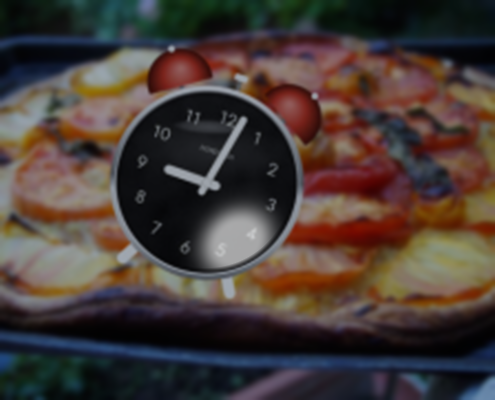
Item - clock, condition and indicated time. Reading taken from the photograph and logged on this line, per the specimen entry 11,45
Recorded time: 9,02
